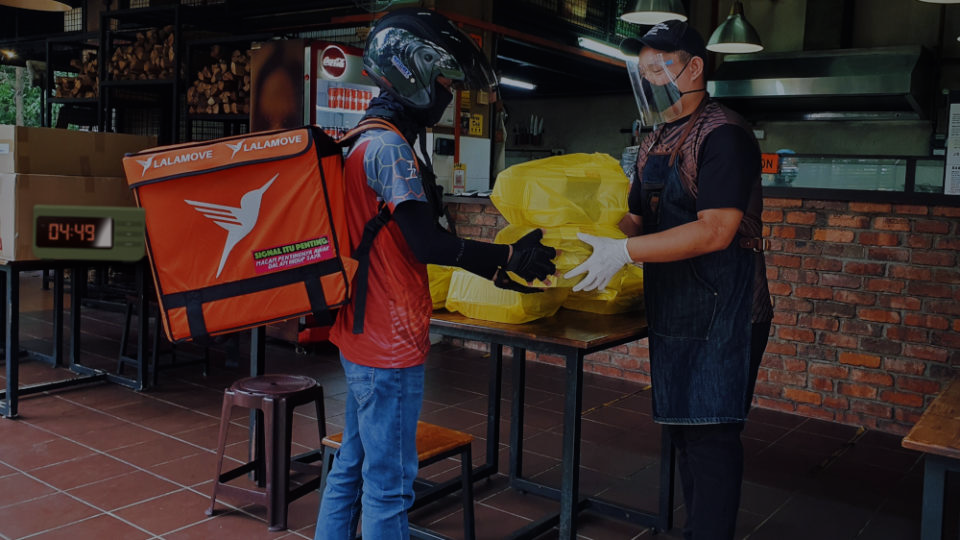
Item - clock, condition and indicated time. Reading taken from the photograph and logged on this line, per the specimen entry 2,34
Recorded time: 4,49
